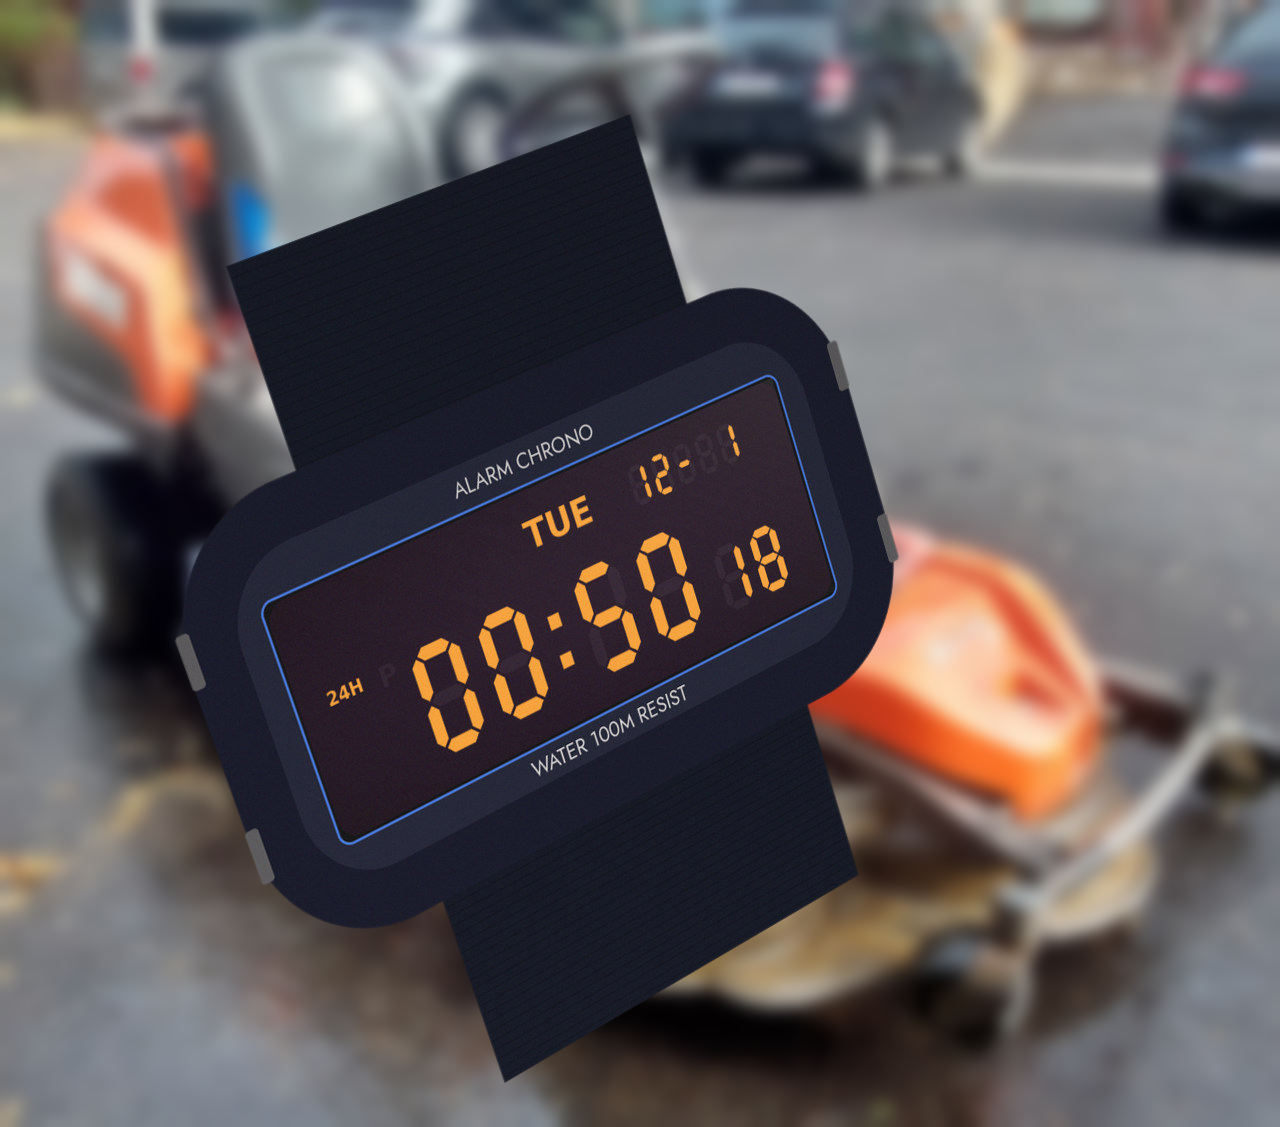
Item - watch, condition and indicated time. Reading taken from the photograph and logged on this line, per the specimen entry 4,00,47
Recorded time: 0,50,18
